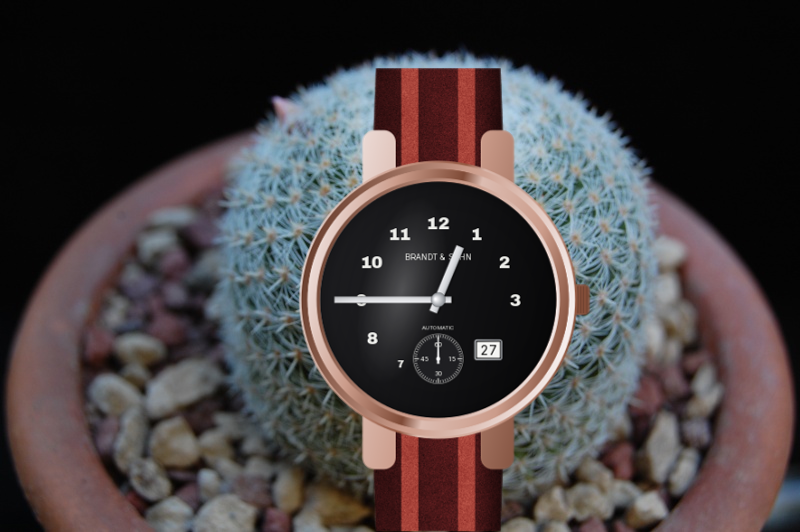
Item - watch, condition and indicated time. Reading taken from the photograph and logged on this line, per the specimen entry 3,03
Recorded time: 12,45
